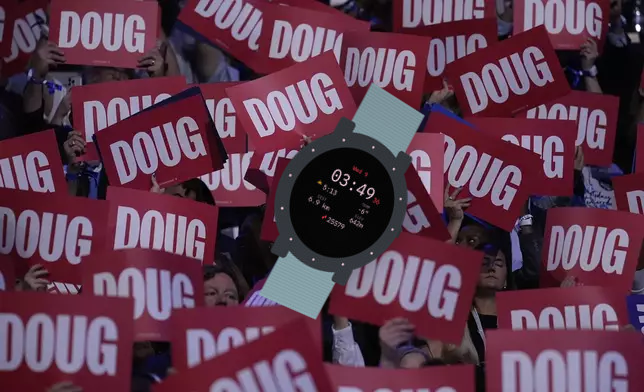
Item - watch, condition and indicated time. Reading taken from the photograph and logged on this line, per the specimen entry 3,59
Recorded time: 3,49
